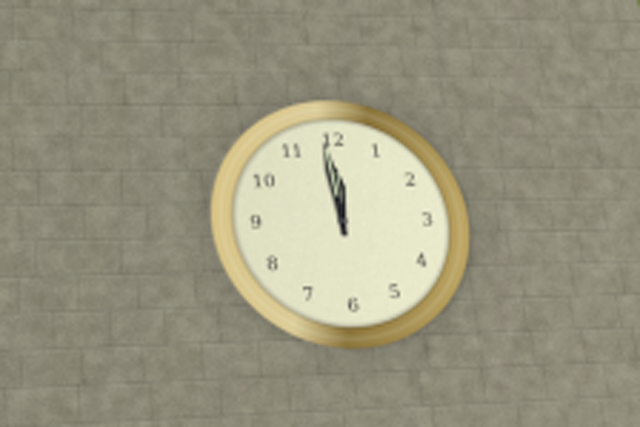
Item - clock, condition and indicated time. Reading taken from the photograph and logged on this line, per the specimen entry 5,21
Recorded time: 11,59
